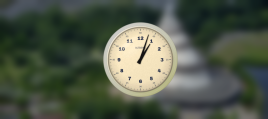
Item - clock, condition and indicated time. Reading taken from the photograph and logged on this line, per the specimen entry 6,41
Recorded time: 1,03
